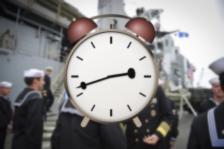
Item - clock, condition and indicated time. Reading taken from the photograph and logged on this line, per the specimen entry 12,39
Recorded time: 2,42
